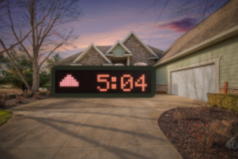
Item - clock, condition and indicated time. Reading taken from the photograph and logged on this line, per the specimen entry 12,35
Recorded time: 5,04
